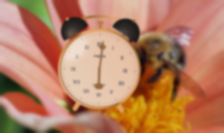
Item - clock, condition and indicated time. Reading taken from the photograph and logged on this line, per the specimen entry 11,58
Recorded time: 6,01
